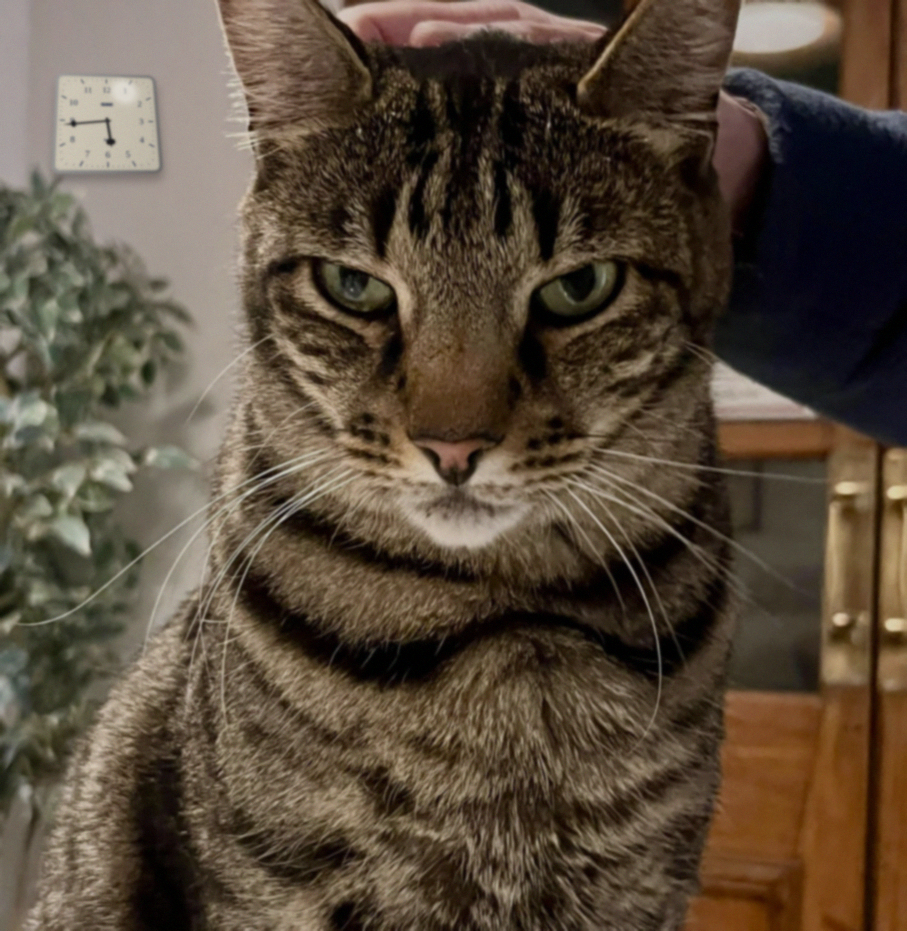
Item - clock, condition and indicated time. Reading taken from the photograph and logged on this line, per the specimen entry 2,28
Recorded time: 5,44
